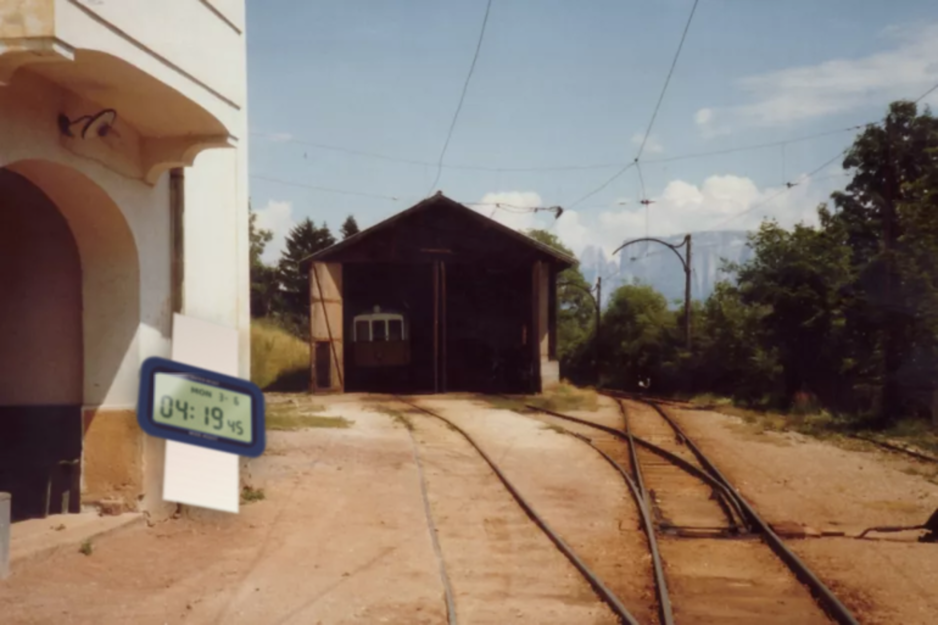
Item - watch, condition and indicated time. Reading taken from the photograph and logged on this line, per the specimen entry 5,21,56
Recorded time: 4,19,45
